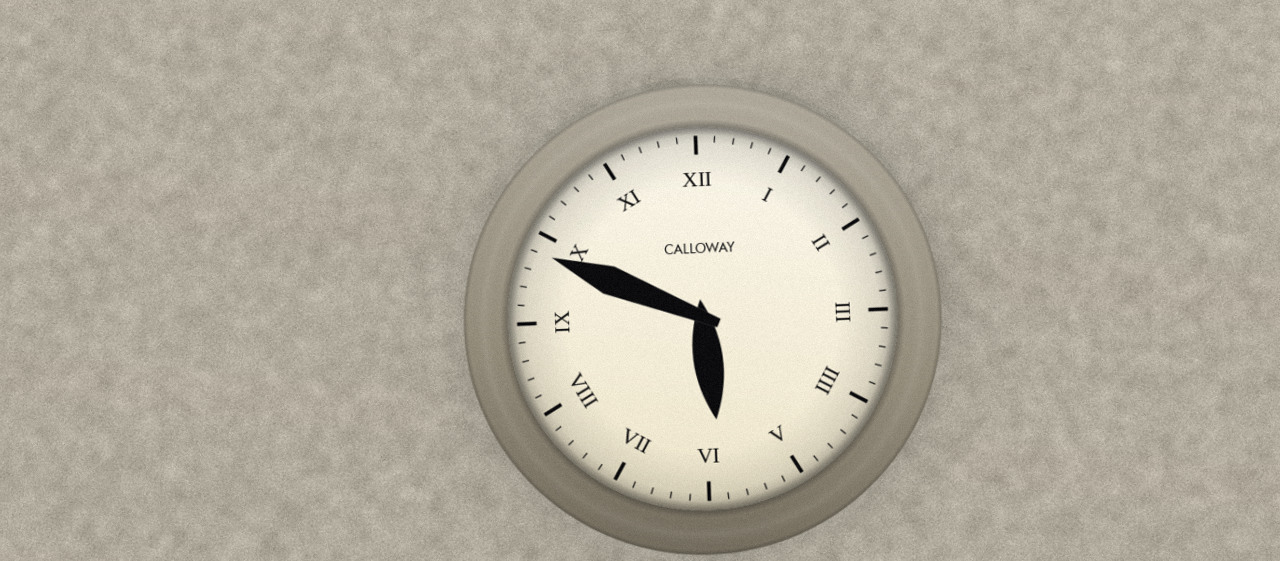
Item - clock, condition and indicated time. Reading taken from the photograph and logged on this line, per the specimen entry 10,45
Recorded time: 5,49
